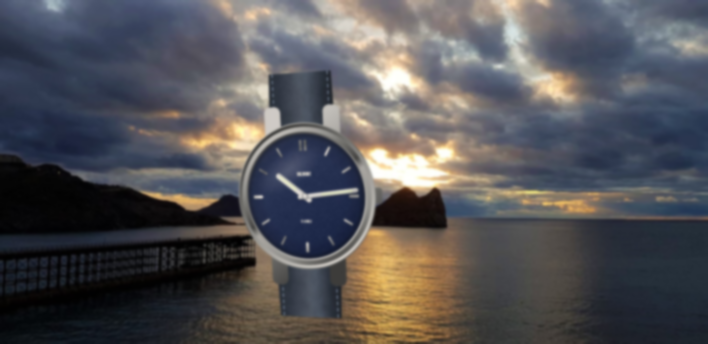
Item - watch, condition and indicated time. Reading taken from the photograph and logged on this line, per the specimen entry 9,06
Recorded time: 10,14
